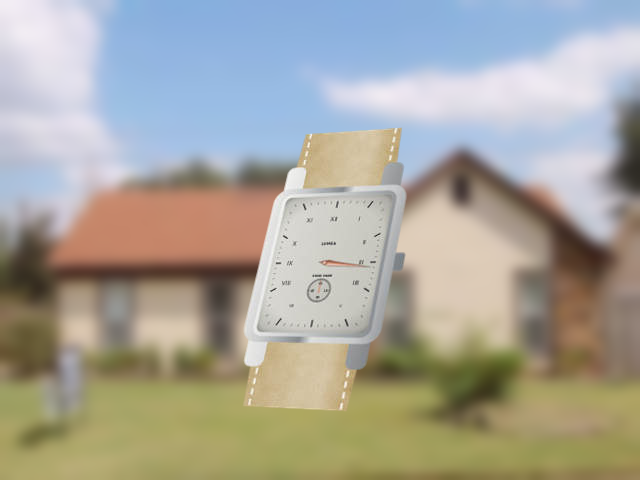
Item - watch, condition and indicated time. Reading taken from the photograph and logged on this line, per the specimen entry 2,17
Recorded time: 3,16
